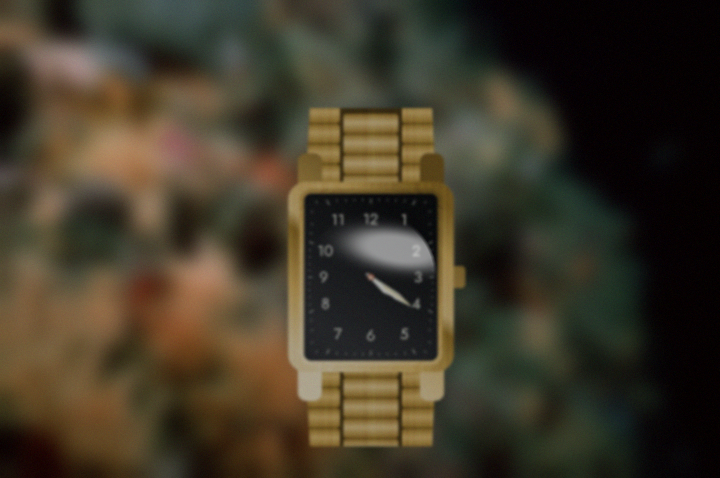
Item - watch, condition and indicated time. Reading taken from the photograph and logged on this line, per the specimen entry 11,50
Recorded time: 4,21
